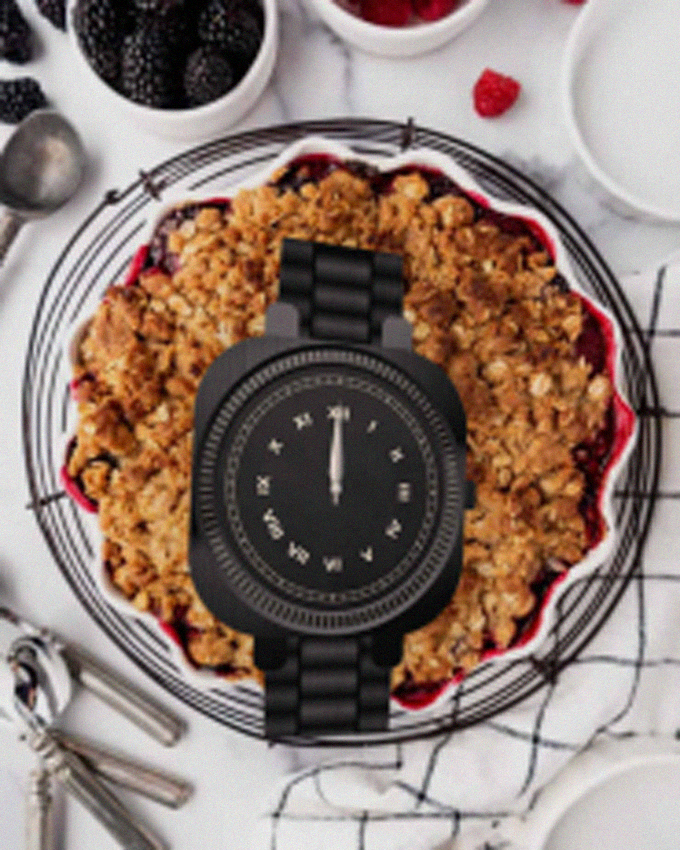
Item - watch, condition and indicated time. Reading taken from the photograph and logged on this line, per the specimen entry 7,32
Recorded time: 12,00
